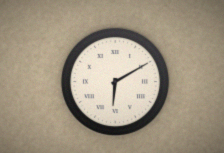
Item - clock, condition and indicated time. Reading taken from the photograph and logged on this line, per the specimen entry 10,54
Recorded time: 6,10
